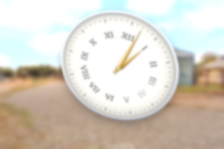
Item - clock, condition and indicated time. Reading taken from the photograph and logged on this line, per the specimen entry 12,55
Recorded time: 1,02
